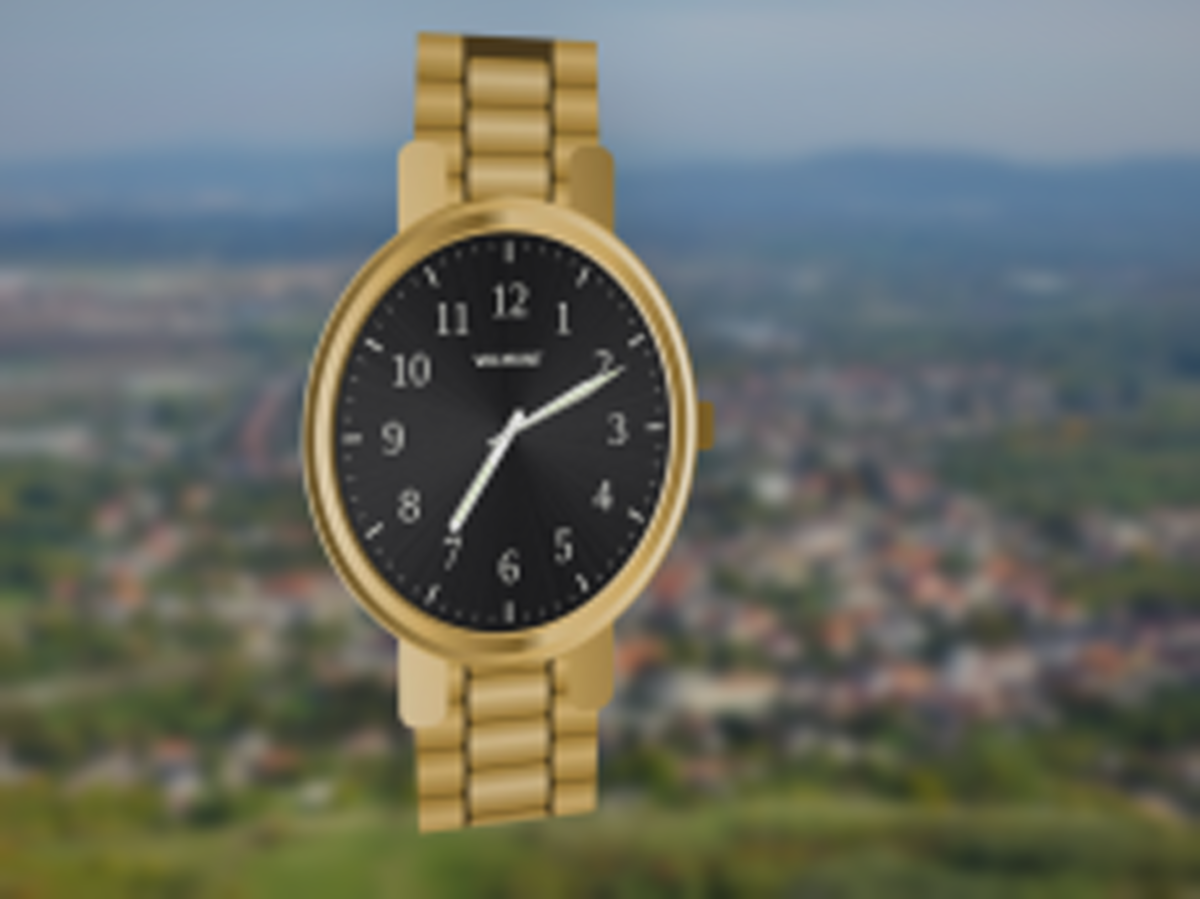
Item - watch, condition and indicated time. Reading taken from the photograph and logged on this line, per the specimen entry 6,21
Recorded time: 7,11
